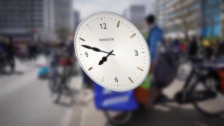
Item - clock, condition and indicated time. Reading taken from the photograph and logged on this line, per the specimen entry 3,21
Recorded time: 7,48
